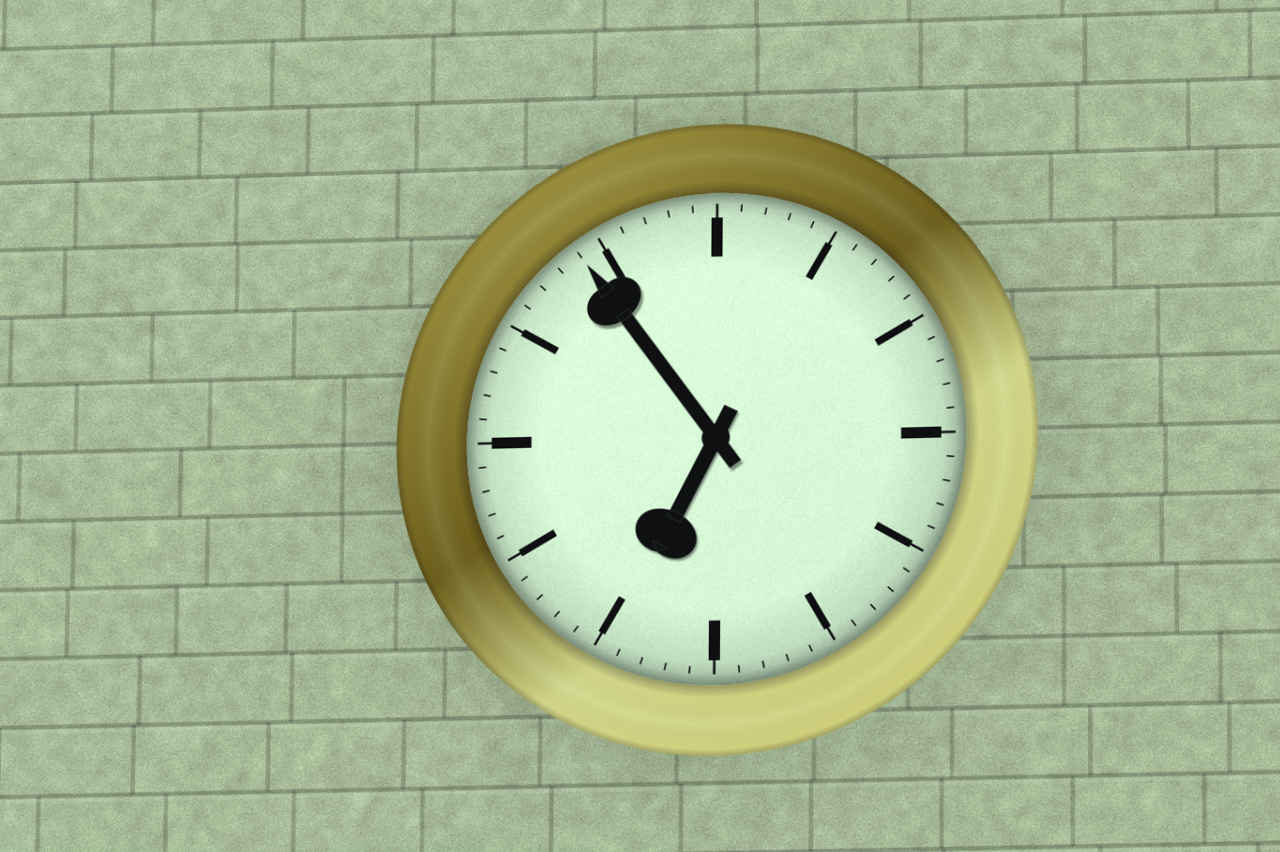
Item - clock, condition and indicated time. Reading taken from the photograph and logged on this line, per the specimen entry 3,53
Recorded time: 6,54
